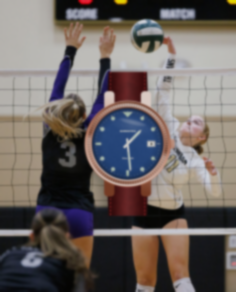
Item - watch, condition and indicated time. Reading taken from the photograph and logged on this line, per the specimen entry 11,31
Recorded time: 1,29
